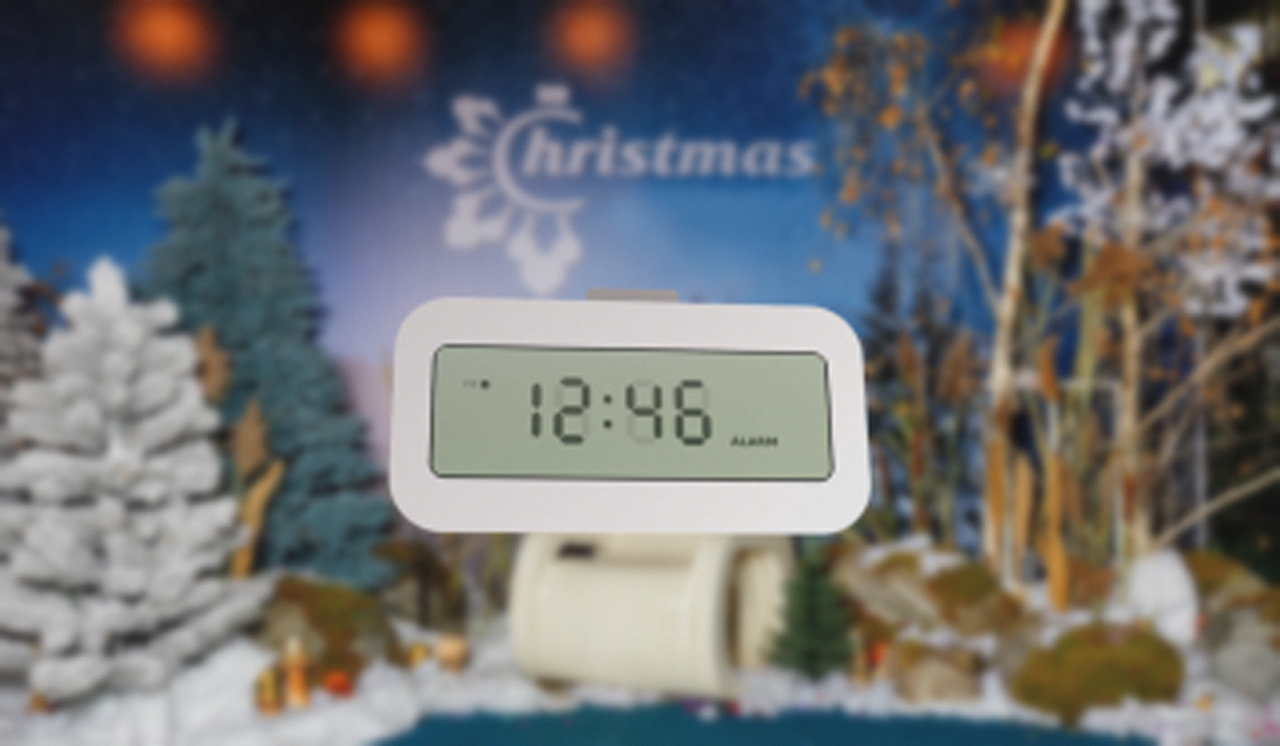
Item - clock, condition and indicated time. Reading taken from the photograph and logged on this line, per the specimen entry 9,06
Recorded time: 12,46
